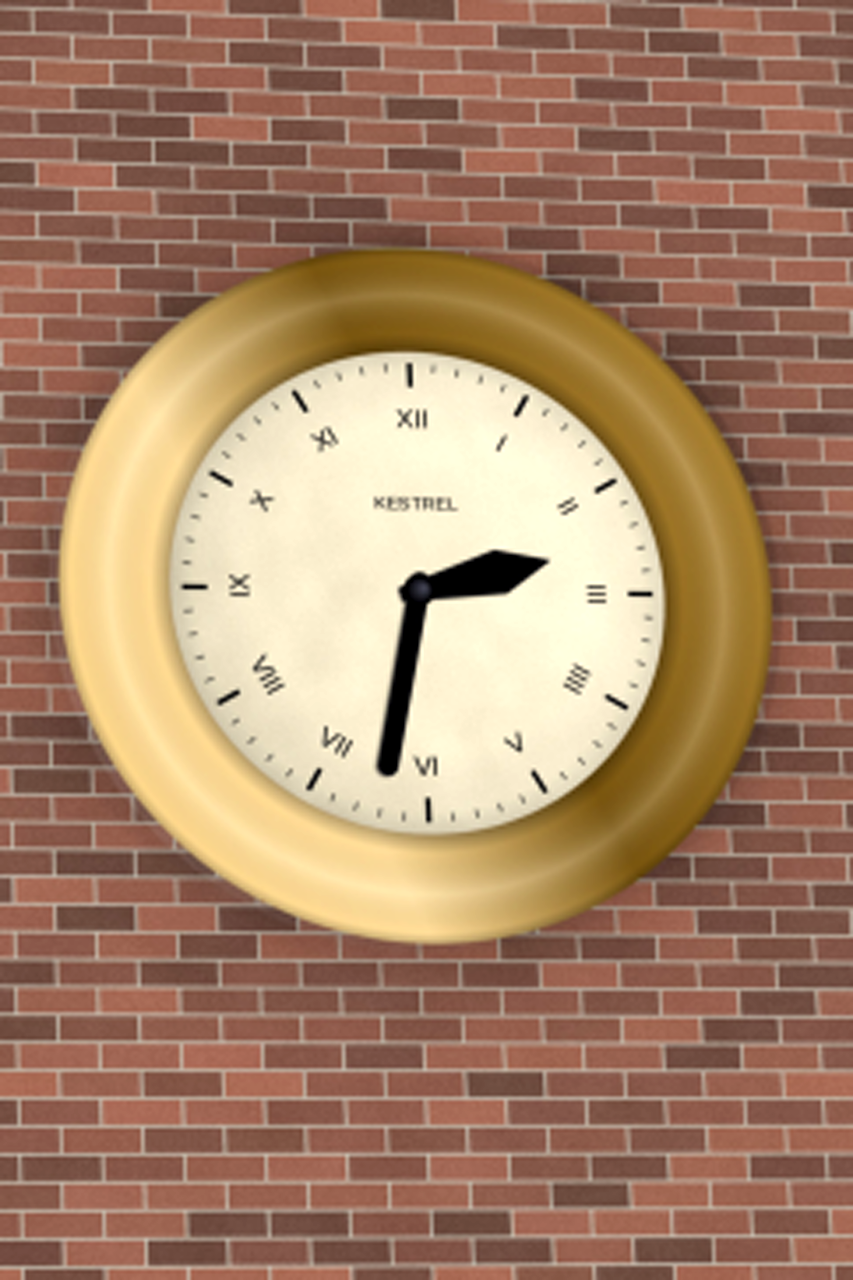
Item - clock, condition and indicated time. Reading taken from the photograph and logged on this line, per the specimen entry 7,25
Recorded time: 2,32
